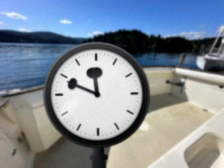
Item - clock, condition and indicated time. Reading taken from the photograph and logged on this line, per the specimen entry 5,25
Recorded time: 11,49
